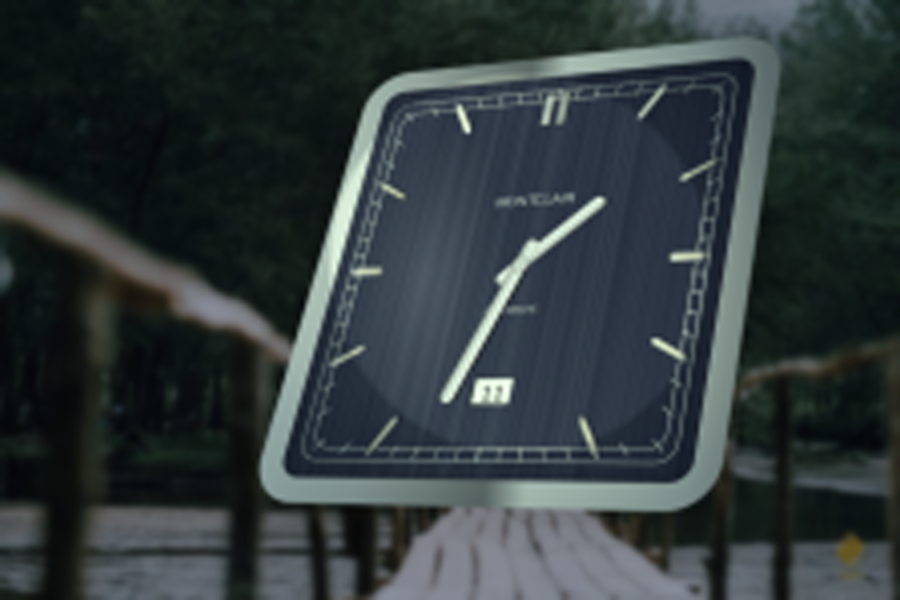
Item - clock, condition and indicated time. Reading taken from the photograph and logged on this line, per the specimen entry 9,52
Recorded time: 1,33
